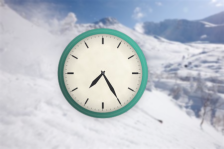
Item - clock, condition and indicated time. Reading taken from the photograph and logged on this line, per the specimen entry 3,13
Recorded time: 7,25
